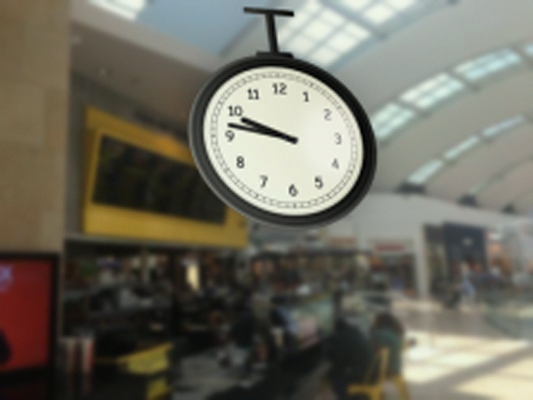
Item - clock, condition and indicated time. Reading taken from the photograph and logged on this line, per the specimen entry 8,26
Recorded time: 9,47
